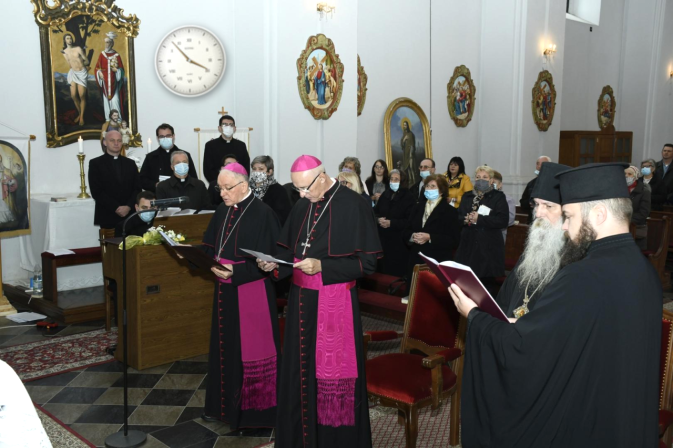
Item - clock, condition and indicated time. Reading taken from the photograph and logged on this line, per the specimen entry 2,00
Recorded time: 3,53
